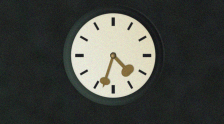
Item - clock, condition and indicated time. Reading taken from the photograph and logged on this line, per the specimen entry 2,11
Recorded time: 4,33
